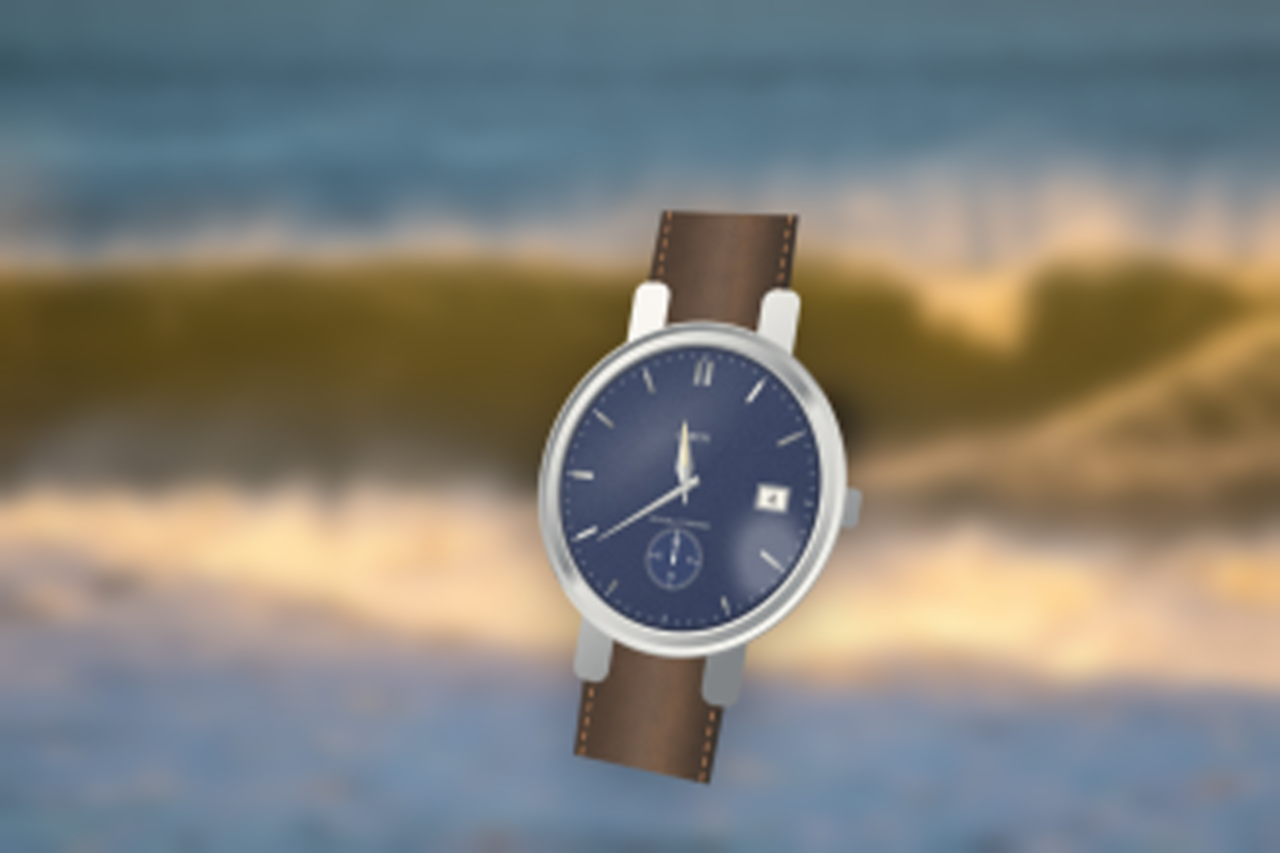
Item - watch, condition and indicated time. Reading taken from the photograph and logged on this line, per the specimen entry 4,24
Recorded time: 11,39
